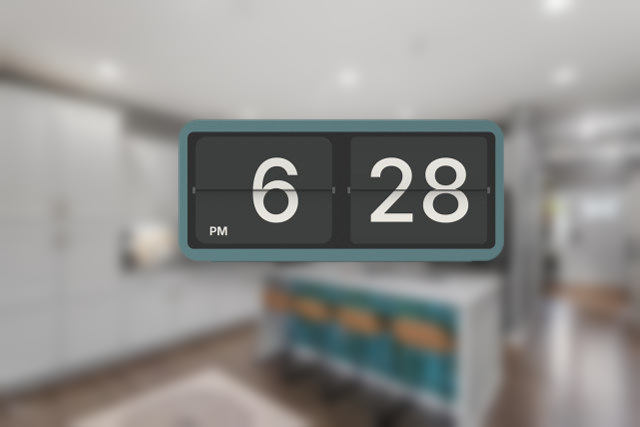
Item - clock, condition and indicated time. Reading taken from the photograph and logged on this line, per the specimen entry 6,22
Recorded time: 6,28
